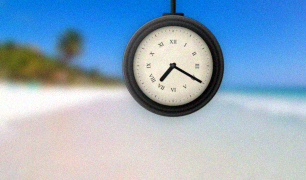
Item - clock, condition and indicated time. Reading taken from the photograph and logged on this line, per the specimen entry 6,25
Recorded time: 7,20
